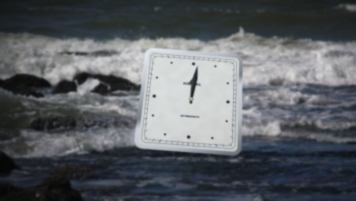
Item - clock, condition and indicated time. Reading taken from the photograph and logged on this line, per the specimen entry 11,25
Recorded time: 12,01
